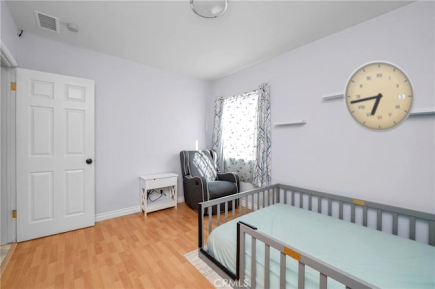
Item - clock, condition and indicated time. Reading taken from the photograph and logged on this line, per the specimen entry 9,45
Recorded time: 6,43
